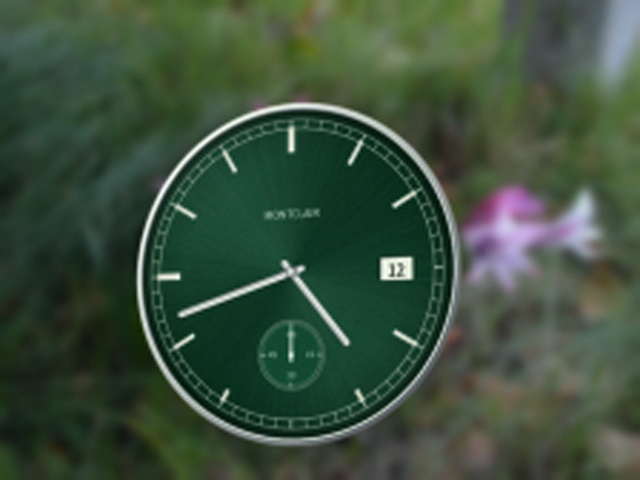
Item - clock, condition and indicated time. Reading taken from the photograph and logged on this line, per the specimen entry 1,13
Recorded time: 4,42
